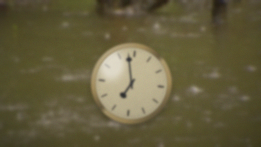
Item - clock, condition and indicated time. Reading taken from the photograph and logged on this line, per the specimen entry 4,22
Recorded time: 6,58
